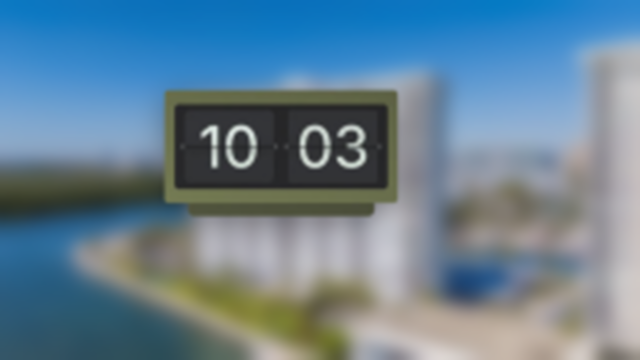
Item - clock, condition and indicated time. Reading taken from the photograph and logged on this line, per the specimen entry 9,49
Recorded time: 10,03
